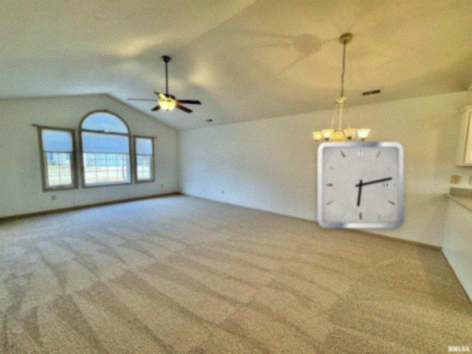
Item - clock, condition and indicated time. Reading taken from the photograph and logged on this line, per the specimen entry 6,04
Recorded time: 6,13
